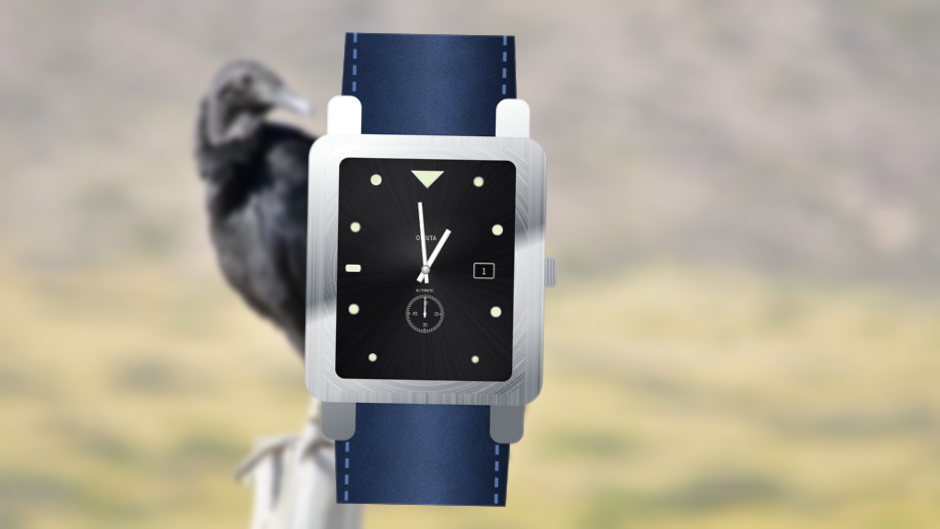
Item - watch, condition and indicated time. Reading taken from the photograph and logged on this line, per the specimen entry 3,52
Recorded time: 12,59
